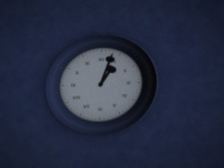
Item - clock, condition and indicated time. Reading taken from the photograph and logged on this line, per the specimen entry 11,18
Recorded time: 1,03
